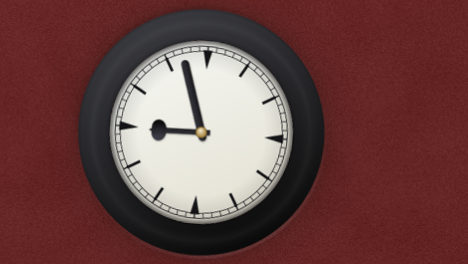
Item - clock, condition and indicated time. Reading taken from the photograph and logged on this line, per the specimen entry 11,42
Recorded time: 8,57
